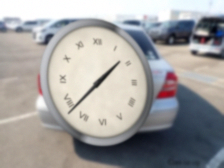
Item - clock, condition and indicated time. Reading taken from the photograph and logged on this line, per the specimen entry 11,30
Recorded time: 1,38
